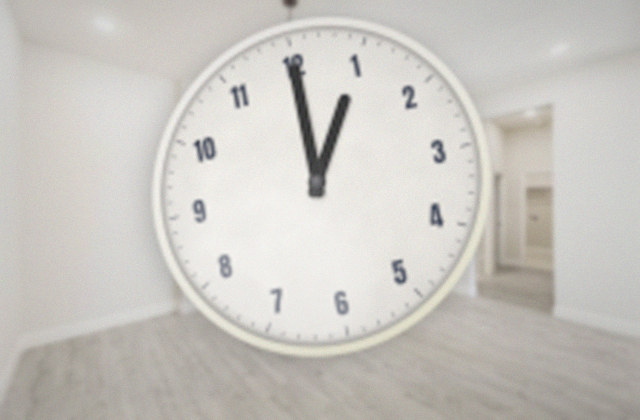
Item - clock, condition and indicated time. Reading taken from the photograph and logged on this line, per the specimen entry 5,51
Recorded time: 1,00
